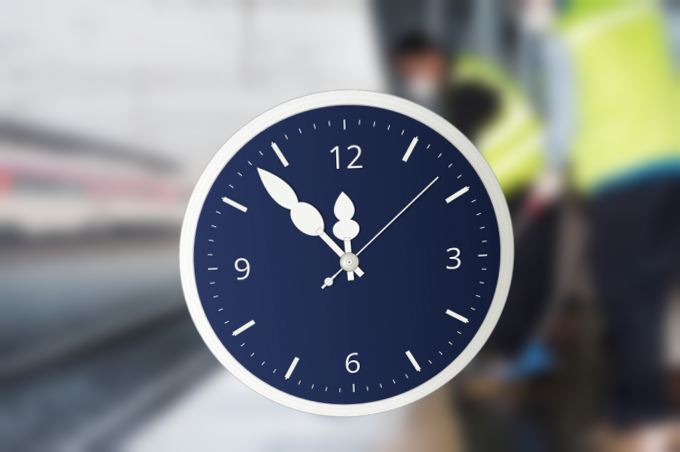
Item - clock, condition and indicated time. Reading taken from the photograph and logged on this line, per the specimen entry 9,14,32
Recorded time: 11,53,08
